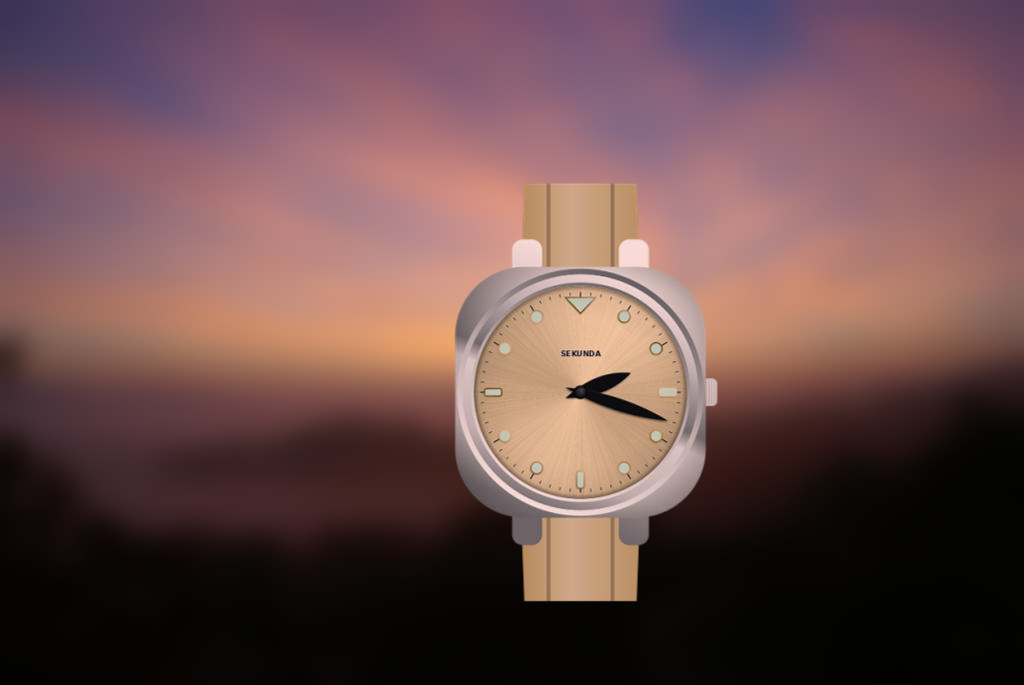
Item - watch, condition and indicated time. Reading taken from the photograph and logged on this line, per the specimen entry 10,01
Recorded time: 2,18
